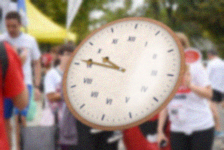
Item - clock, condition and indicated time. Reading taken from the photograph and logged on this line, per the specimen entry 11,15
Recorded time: 9,46
